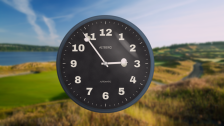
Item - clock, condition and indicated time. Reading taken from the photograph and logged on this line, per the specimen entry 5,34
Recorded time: 2,54
